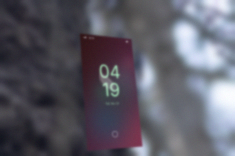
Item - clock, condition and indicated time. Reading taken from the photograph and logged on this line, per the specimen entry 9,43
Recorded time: 4,19
